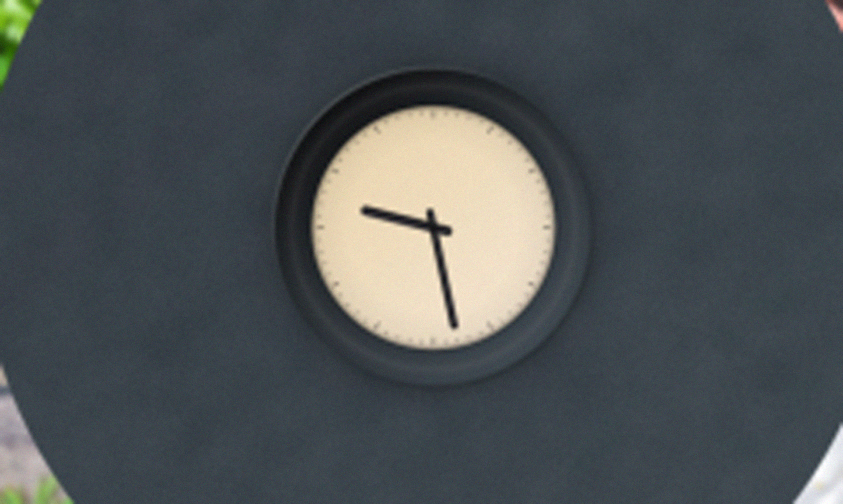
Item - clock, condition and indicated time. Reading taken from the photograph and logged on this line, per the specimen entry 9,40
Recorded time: 9,28
